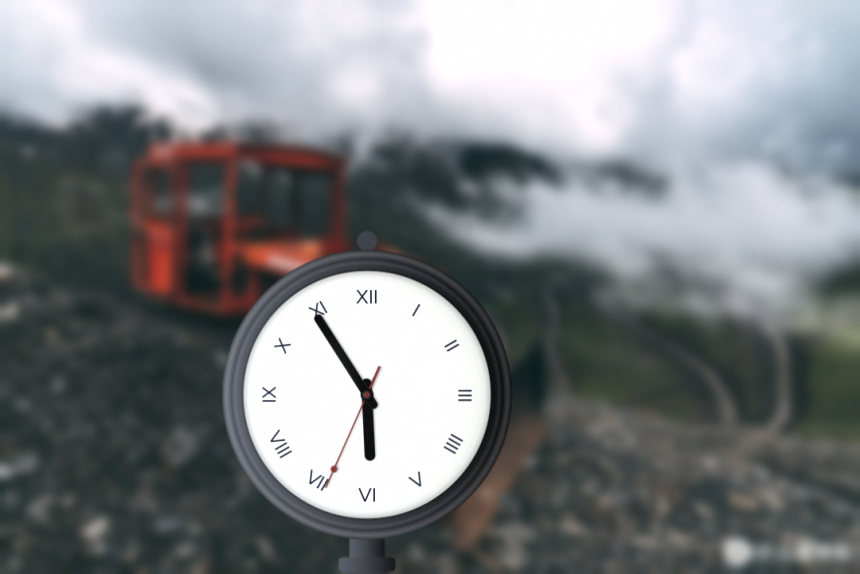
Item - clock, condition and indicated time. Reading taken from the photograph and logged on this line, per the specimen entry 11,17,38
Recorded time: 5,54,34
